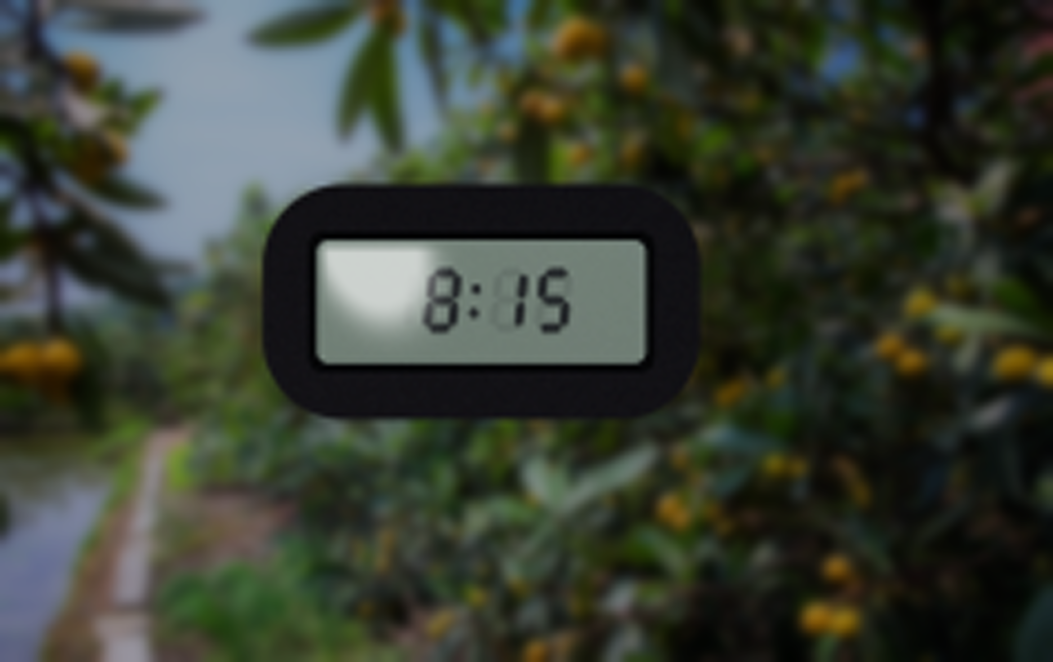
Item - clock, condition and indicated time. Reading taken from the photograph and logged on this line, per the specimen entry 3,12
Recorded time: 8,15
